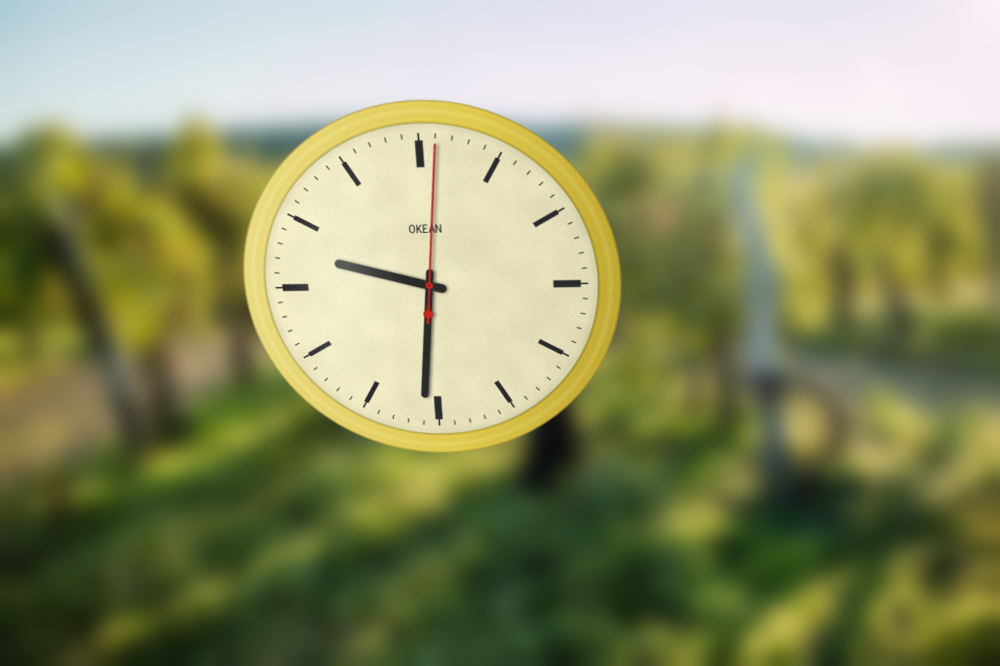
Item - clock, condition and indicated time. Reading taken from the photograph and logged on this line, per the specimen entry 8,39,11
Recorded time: 9,31,01
